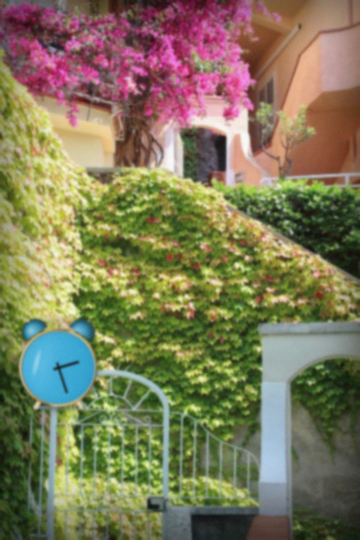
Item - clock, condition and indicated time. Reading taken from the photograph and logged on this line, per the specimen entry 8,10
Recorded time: 2,27
